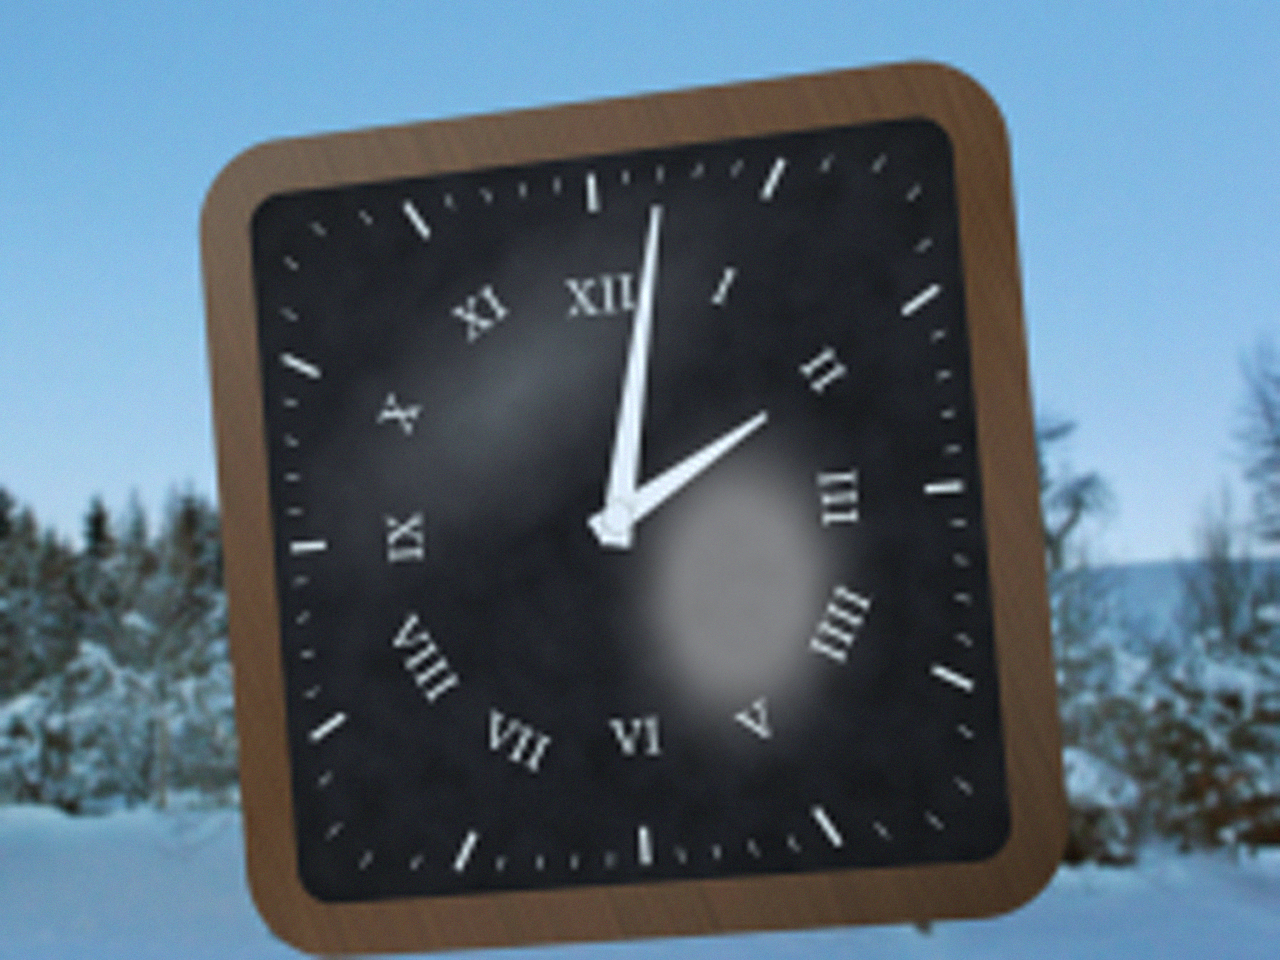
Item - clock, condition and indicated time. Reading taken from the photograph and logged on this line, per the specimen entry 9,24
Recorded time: 2,02
